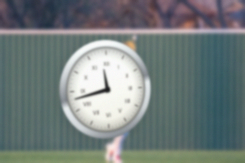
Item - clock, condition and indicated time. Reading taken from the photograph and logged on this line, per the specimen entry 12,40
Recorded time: 11,43
